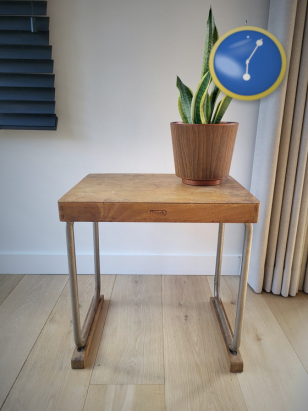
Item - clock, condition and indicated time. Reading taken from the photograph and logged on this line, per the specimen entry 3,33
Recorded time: 6,05
